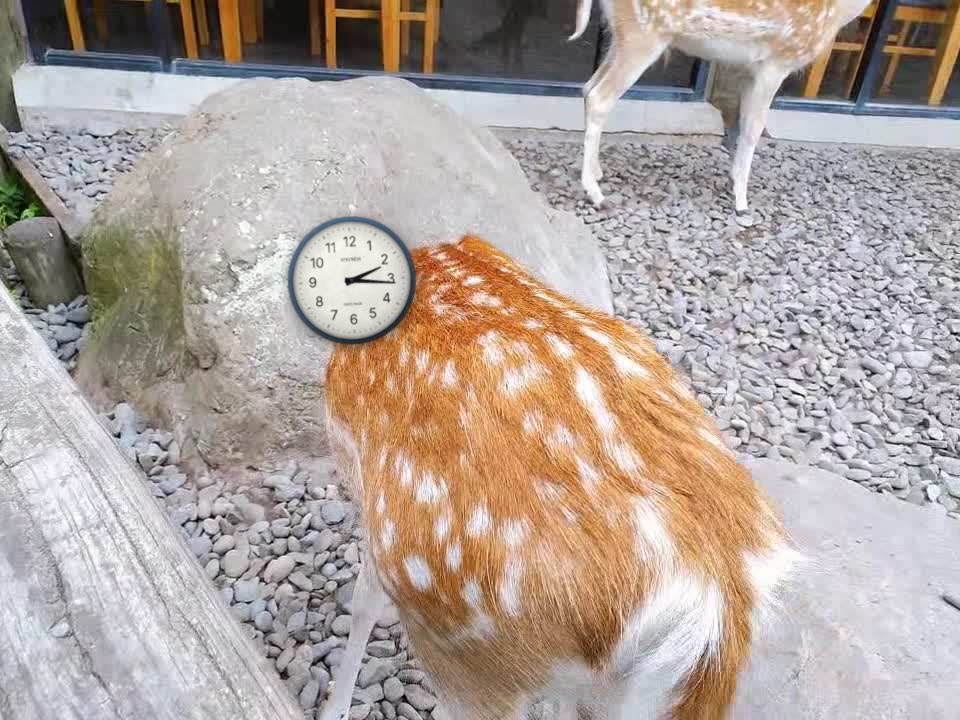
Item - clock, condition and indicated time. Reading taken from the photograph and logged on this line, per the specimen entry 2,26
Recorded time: 2,16
